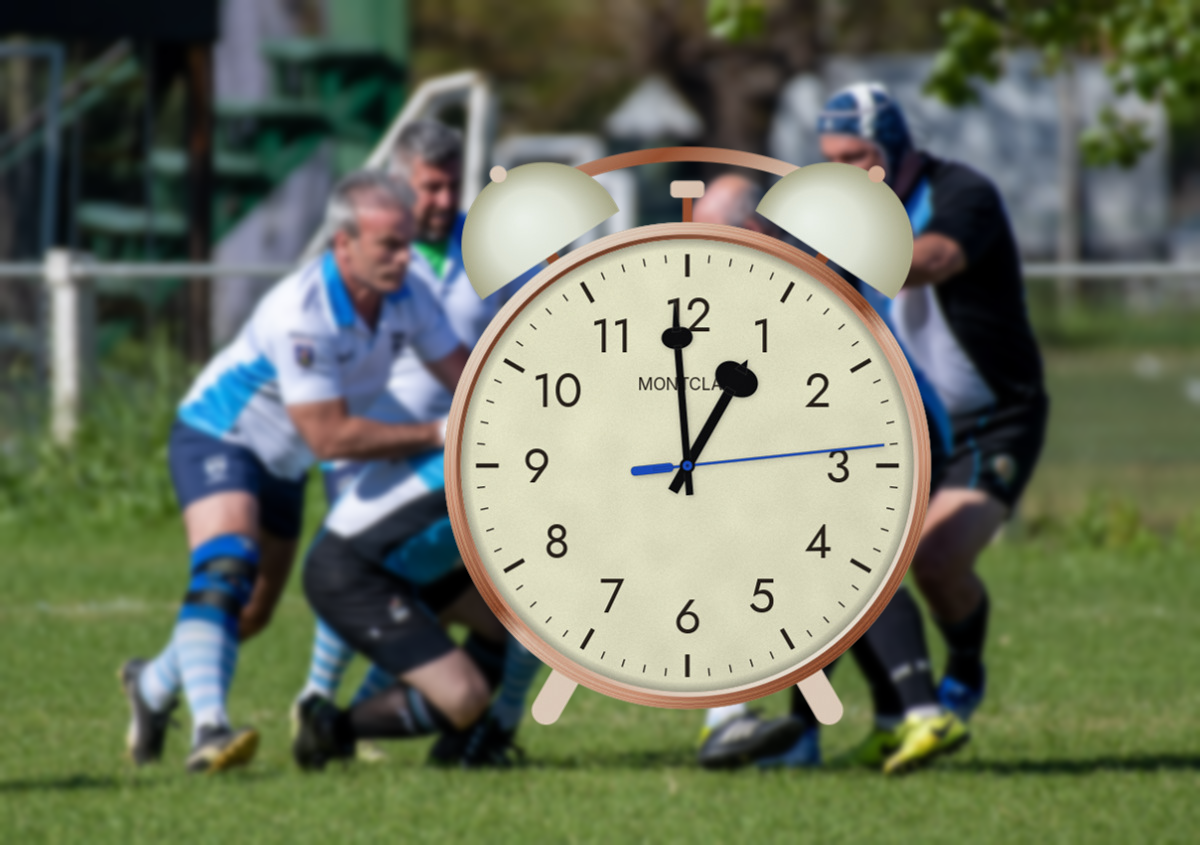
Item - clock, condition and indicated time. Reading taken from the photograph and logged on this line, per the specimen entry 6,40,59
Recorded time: 12,59,14
